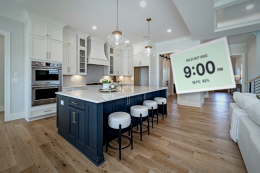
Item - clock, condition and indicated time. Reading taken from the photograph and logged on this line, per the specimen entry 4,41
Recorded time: 9,00
